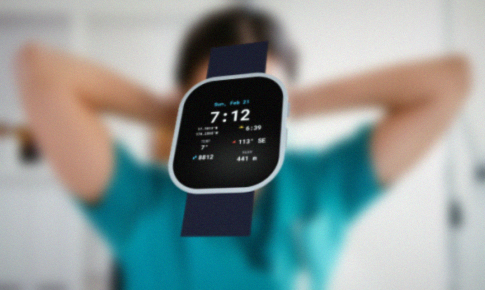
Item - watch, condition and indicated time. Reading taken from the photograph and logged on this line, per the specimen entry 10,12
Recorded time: 7,12
